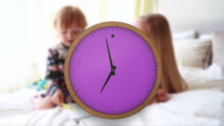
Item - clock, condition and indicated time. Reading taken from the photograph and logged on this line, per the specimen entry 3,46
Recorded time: 6,58
